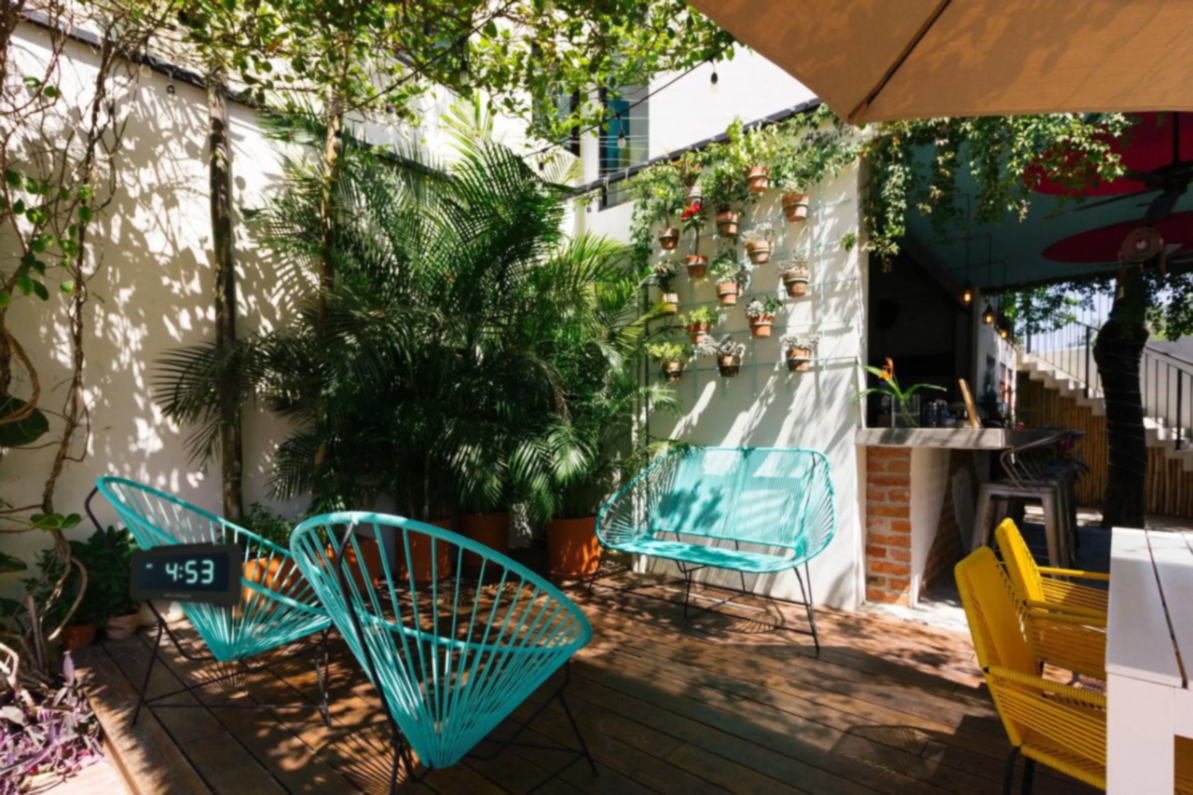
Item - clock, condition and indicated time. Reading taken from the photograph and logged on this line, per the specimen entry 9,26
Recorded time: 4,53
